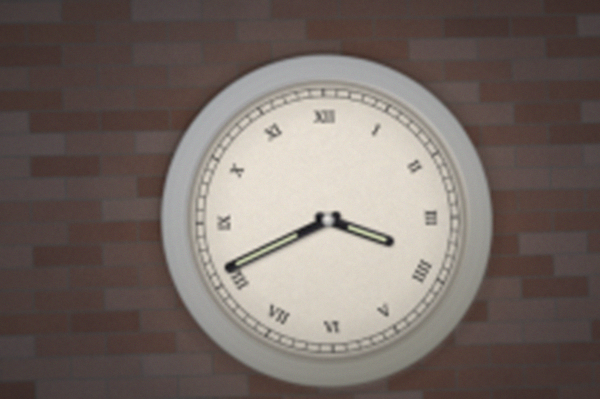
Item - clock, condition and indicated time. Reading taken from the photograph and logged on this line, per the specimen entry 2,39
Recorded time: 3,41
